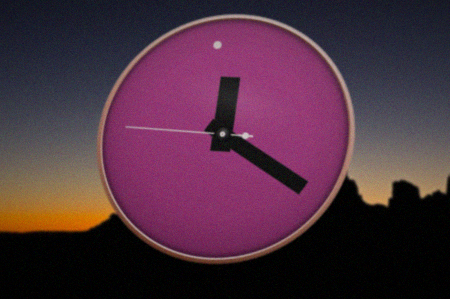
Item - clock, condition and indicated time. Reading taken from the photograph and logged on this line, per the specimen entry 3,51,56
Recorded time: 12,21,47
